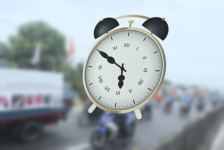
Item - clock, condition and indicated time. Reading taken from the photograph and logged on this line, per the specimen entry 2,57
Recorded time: 5,50
